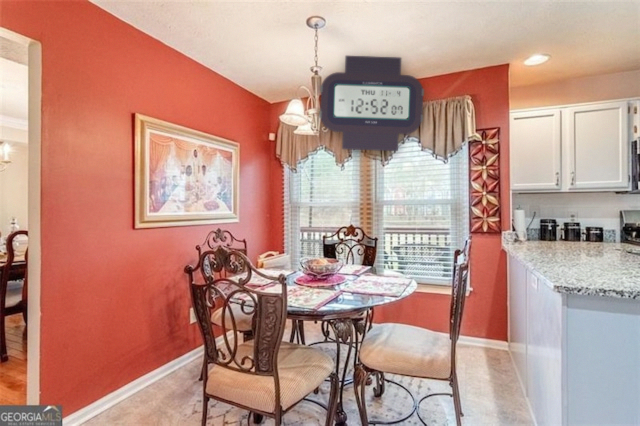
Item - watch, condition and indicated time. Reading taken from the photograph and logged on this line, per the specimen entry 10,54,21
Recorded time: 12,52,07
